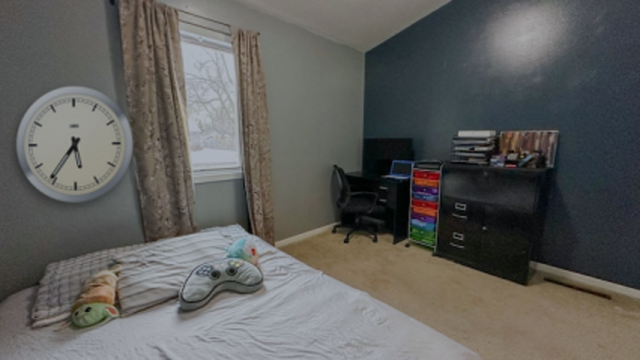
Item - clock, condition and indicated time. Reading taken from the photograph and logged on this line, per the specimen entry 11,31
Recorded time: 5,36
